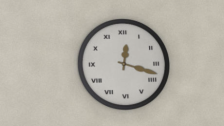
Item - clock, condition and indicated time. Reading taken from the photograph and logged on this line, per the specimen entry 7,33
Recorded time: 12,18
